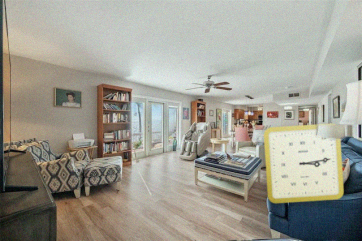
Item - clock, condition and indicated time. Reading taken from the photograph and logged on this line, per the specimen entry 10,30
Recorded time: 3,14
